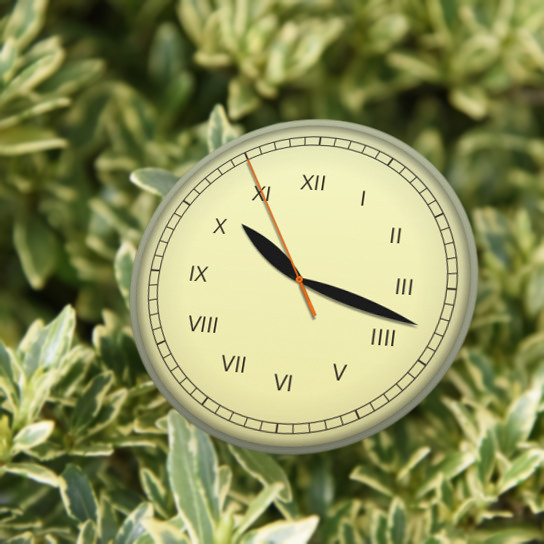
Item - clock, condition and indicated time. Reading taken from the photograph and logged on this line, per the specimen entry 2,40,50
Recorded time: 10,17,55
